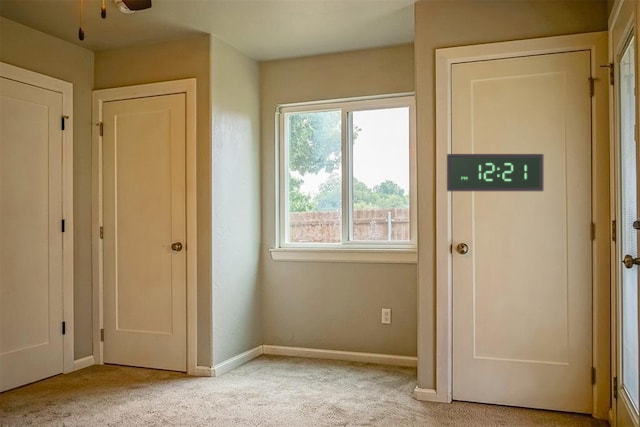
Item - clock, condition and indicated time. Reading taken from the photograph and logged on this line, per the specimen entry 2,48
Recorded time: 12,21
